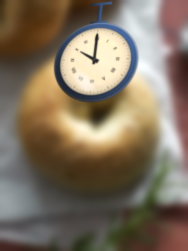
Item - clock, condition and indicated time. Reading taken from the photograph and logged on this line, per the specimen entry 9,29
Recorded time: 10,00
